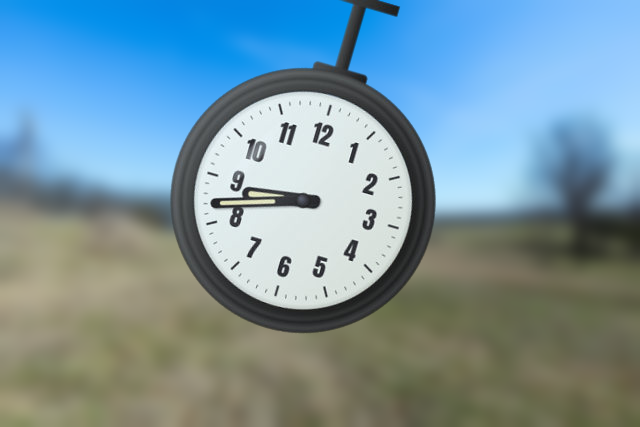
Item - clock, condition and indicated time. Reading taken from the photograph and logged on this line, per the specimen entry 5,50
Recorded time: 8,42
